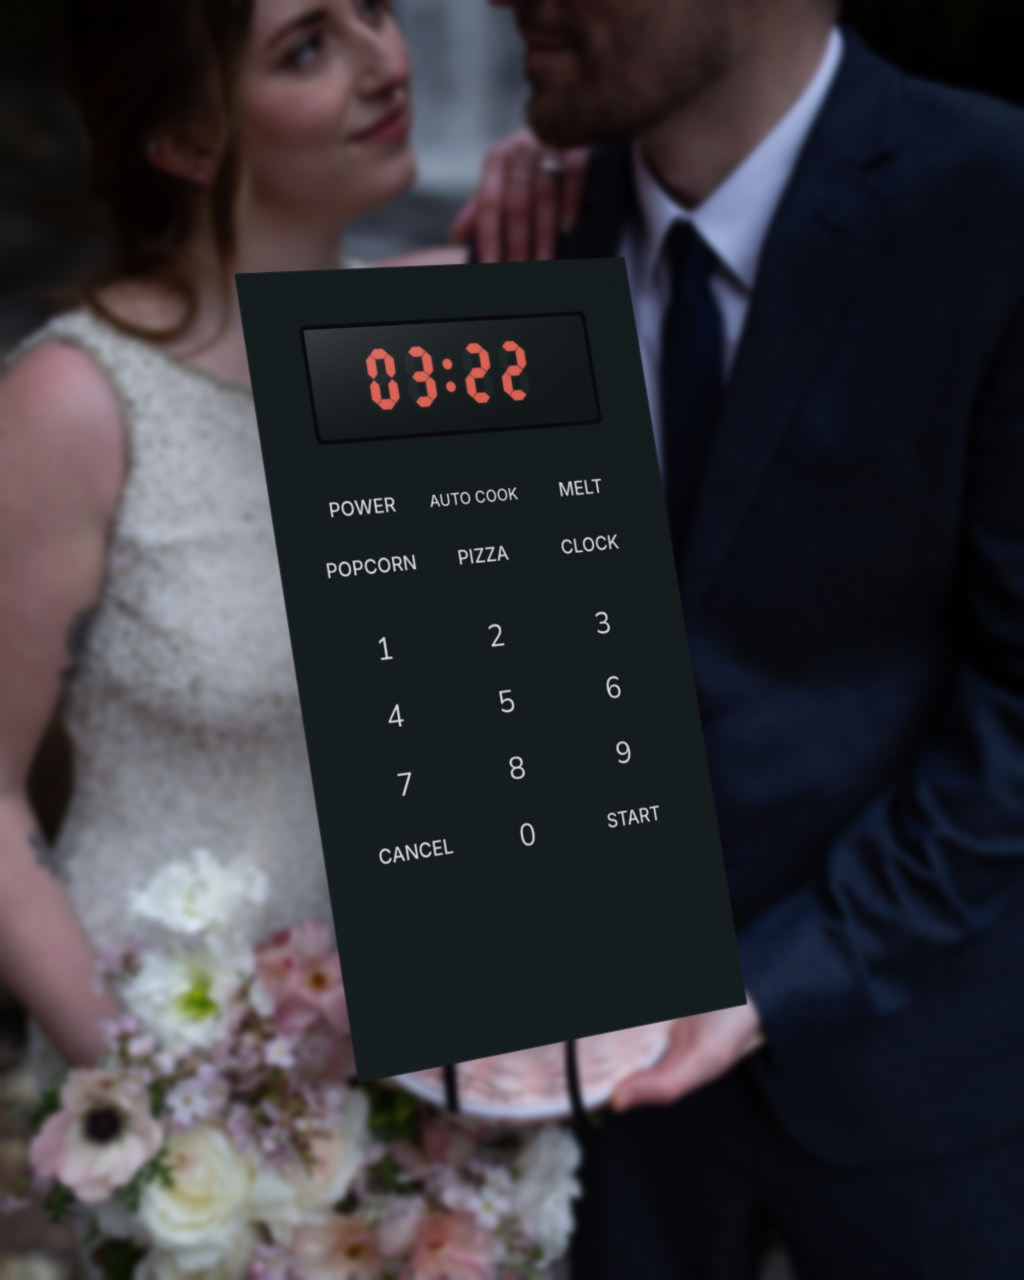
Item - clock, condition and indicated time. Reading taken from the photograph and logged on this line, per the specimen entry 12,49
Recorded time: 3,22
